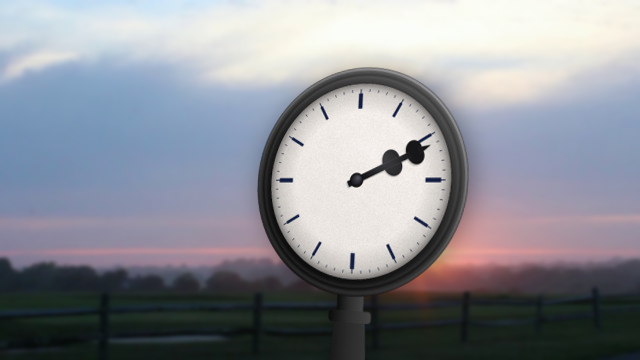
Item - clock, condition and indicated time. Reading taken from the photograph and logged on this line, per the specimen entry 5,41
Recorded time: 2,11
